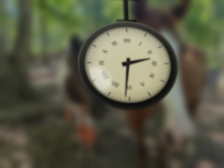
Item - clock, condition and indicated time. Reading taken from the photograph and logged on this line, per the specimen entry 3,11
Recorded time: 2,31
